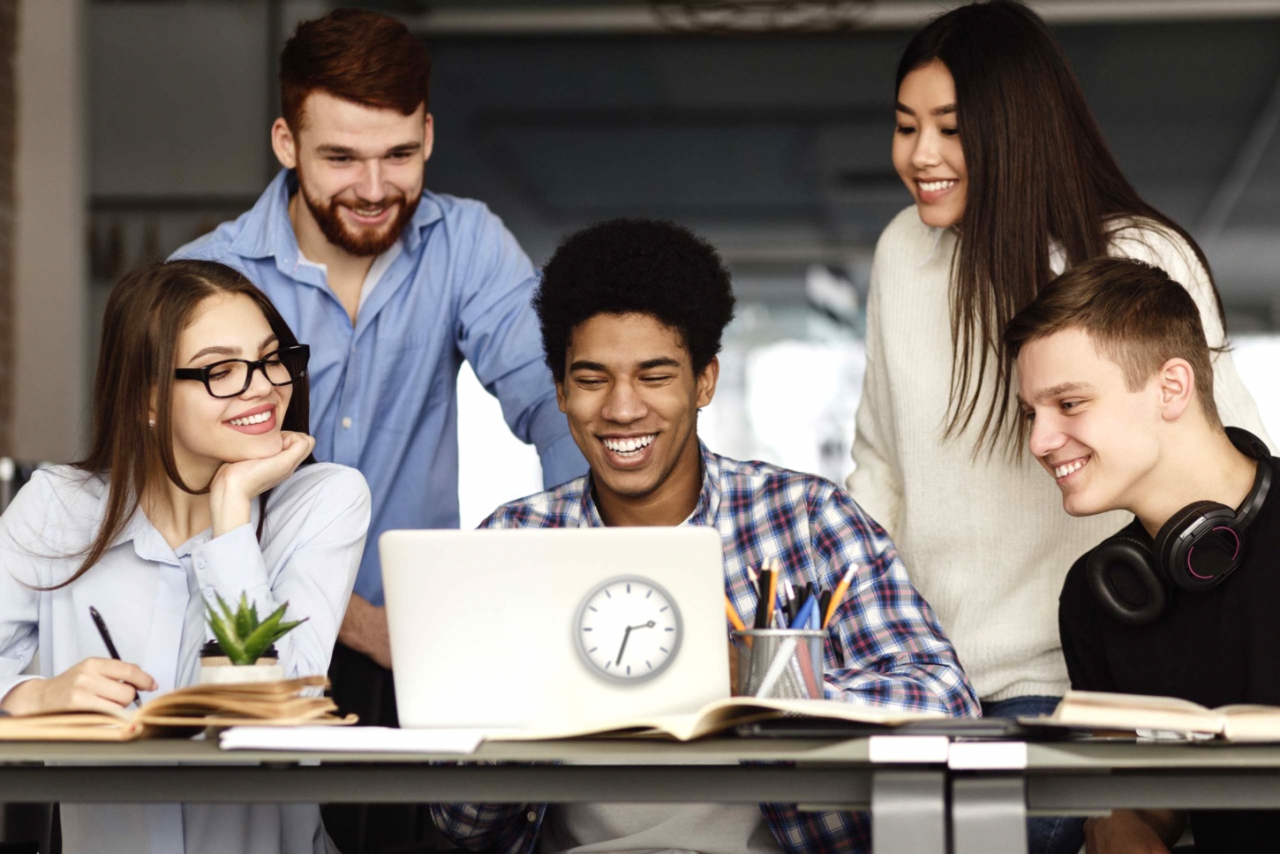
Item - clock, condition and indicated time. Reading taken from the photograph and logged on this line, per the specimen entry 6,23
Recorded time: 2,33
